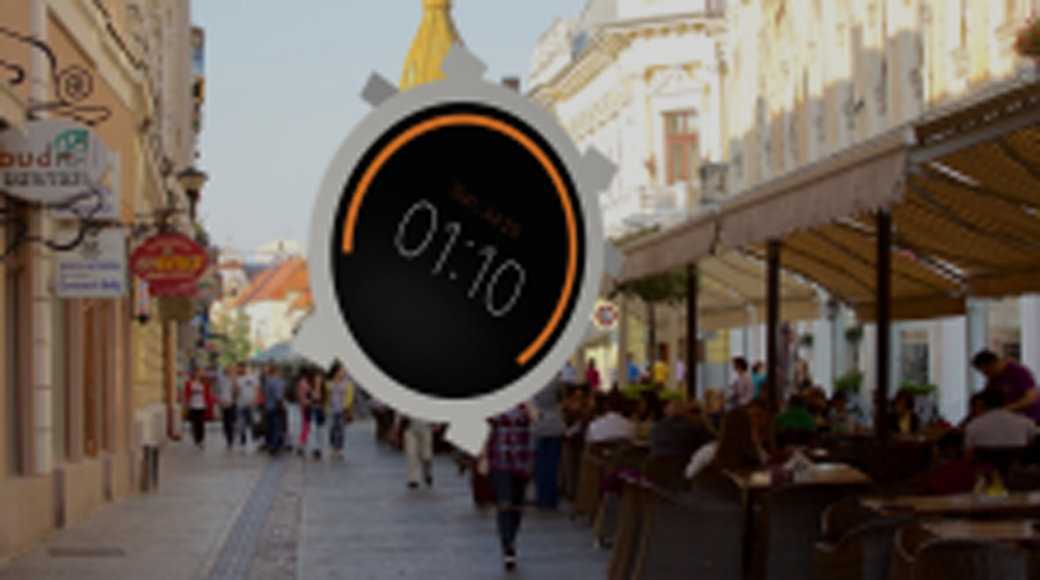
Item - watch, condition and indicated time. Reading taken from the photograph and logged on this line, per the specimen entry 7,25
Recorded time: 1,10
